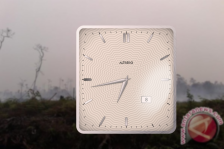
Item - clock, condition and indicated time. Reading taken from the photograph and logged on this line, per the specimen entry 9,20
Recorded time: 6,43
